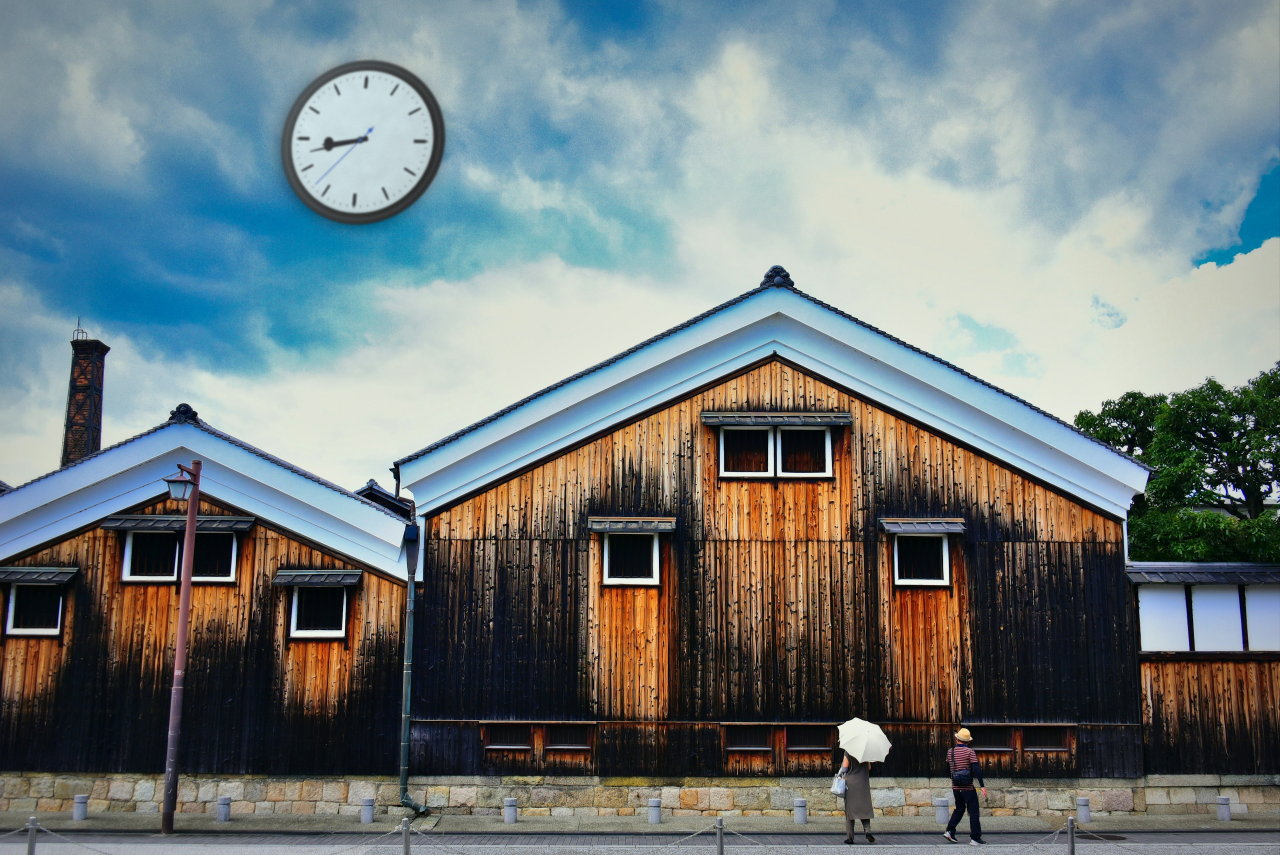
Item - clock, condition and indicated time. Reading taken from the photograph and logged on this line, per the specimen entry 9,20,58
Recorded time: 8,42,37
